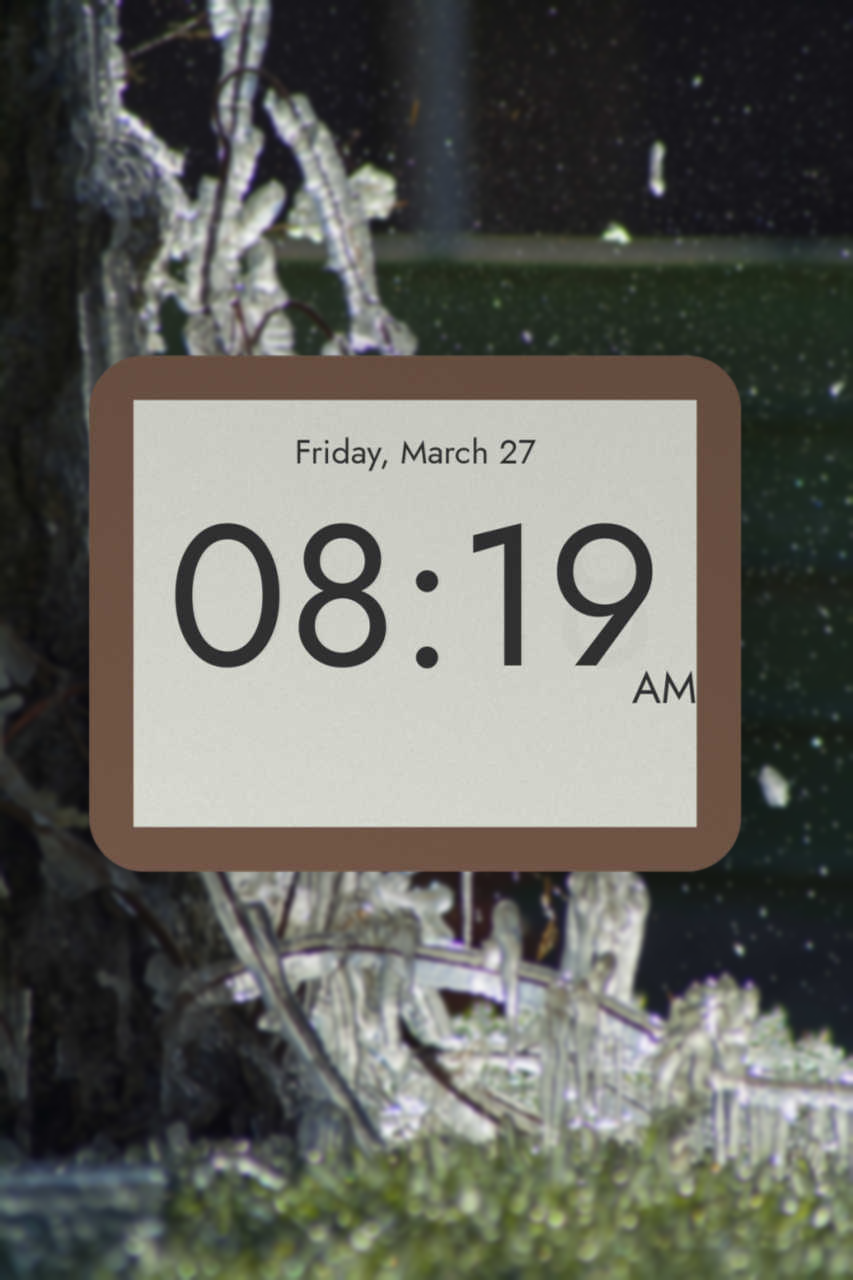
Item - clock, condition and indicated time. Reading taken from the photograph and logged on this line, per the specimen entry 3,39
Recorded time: 8,19
